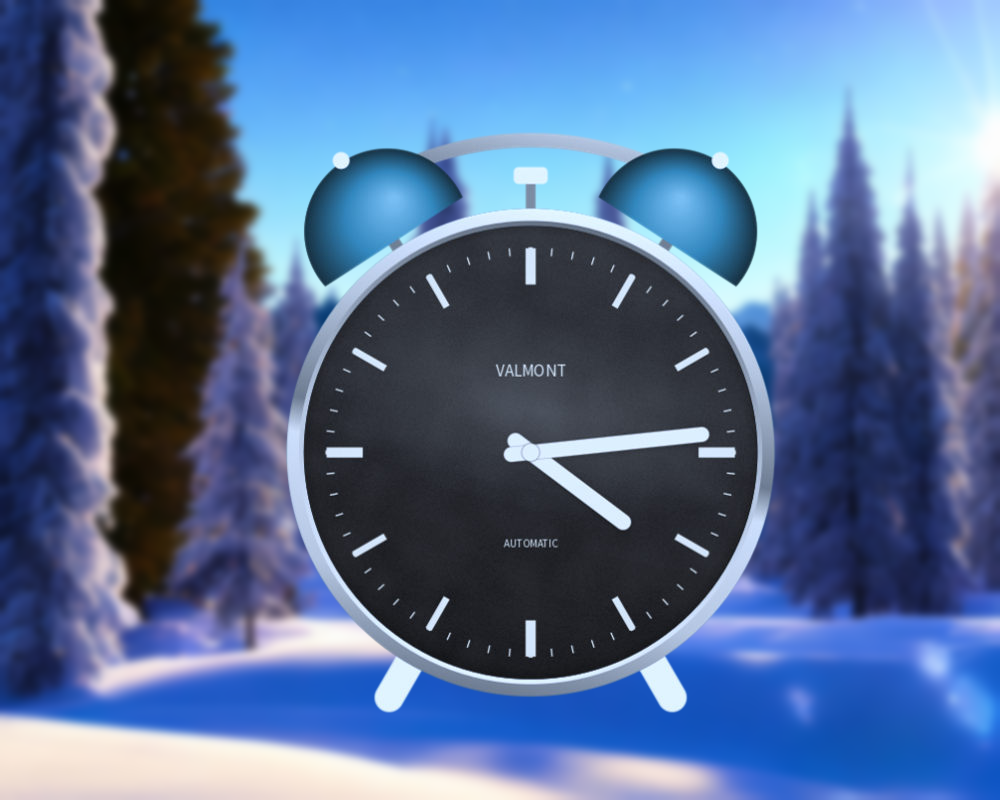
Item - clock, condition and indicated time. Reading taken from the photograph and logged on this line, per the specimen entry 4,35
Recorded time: 4,14
